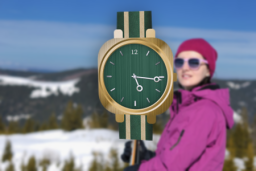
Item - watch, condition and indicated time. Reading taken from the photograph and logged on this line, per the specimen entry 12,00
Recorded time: 5,16
